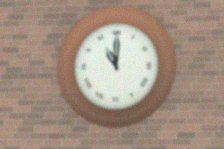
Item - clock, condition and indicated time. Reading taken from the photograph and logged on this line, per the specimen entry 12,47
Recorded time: 11,00
